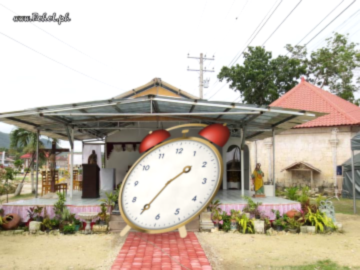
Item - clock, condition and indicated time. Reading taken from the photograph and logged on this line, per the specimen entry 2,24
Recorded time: 1,35
